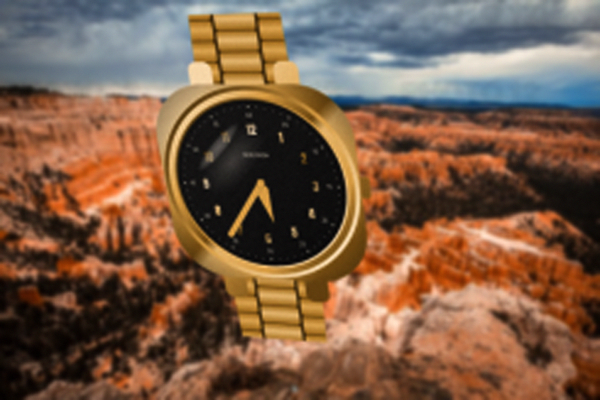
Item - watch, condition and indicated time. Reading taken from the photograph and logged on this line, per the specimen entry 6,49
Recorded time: 5,36
